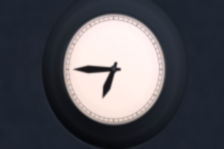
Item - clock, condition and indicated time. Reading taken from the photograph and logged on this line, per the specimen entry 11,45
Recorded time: 6,45
